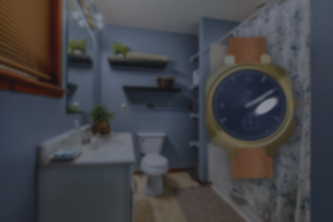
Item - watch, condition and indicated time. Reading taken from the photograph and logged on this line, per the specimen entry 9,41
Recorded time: 2,10
